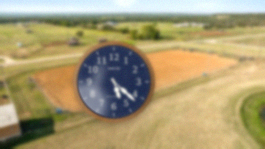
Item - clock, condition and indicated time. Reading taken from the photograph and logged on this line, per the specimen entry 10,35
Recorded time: 5,22
